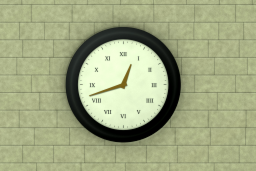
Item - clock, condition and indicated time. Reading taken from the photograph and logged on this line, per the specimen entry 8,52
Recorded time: 12,42
